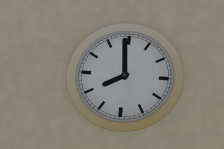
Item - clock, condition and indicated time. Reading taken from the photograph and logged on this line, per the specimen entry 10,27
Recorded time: 7,59
